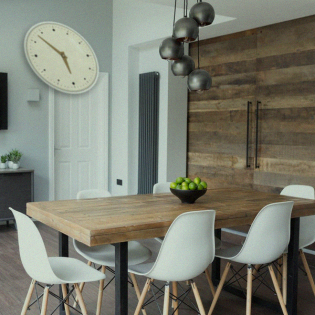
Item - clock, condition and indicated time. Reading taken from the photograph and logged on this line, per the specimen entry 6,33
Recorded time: 5,53
